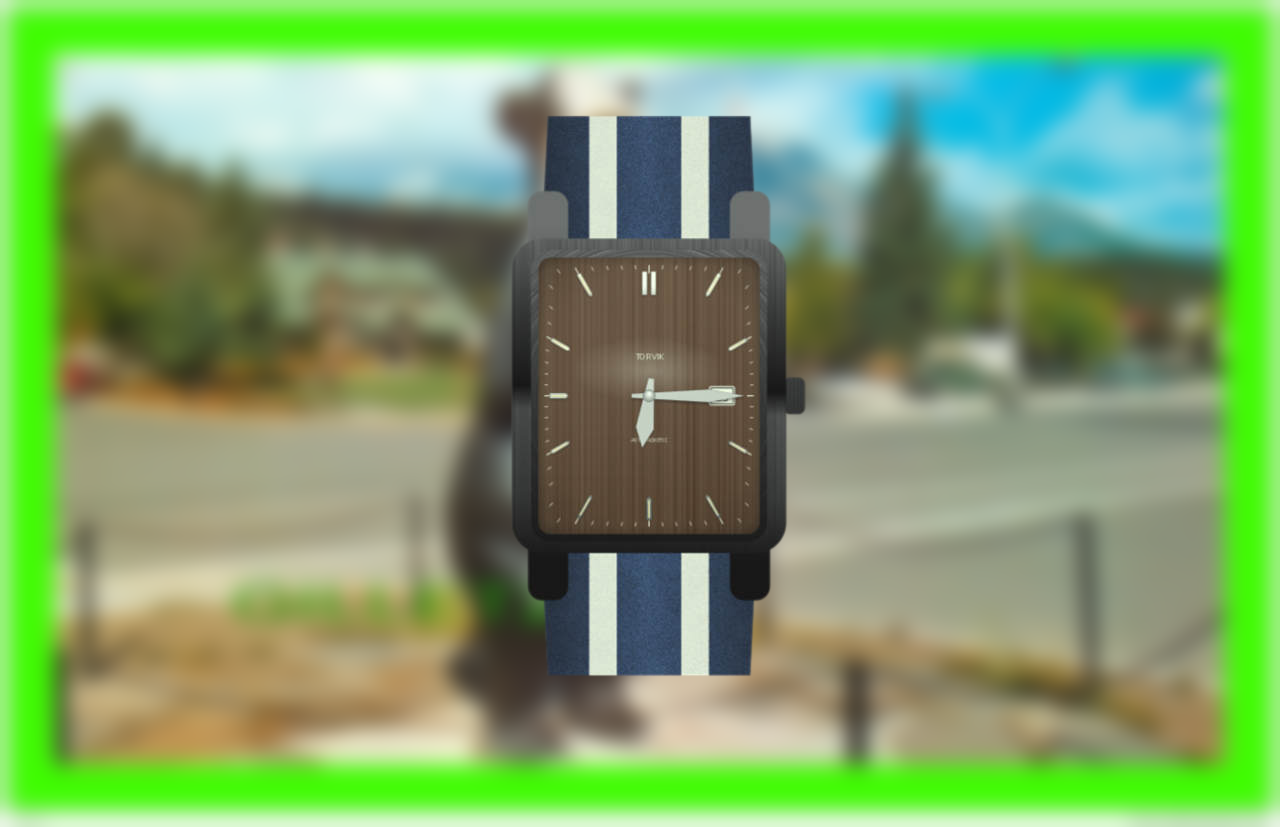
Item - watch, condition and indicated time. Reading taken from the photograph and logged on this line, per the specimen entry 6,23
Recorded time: 6,15
